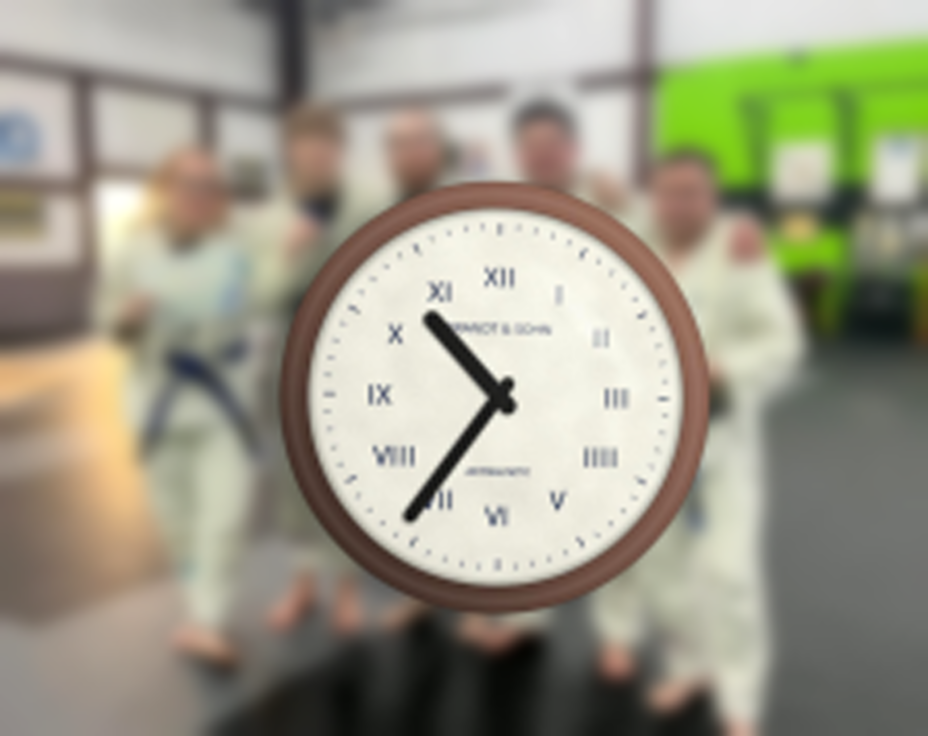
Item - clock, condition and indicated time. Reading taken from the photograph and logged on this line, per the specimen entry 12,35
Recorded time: 10,36
